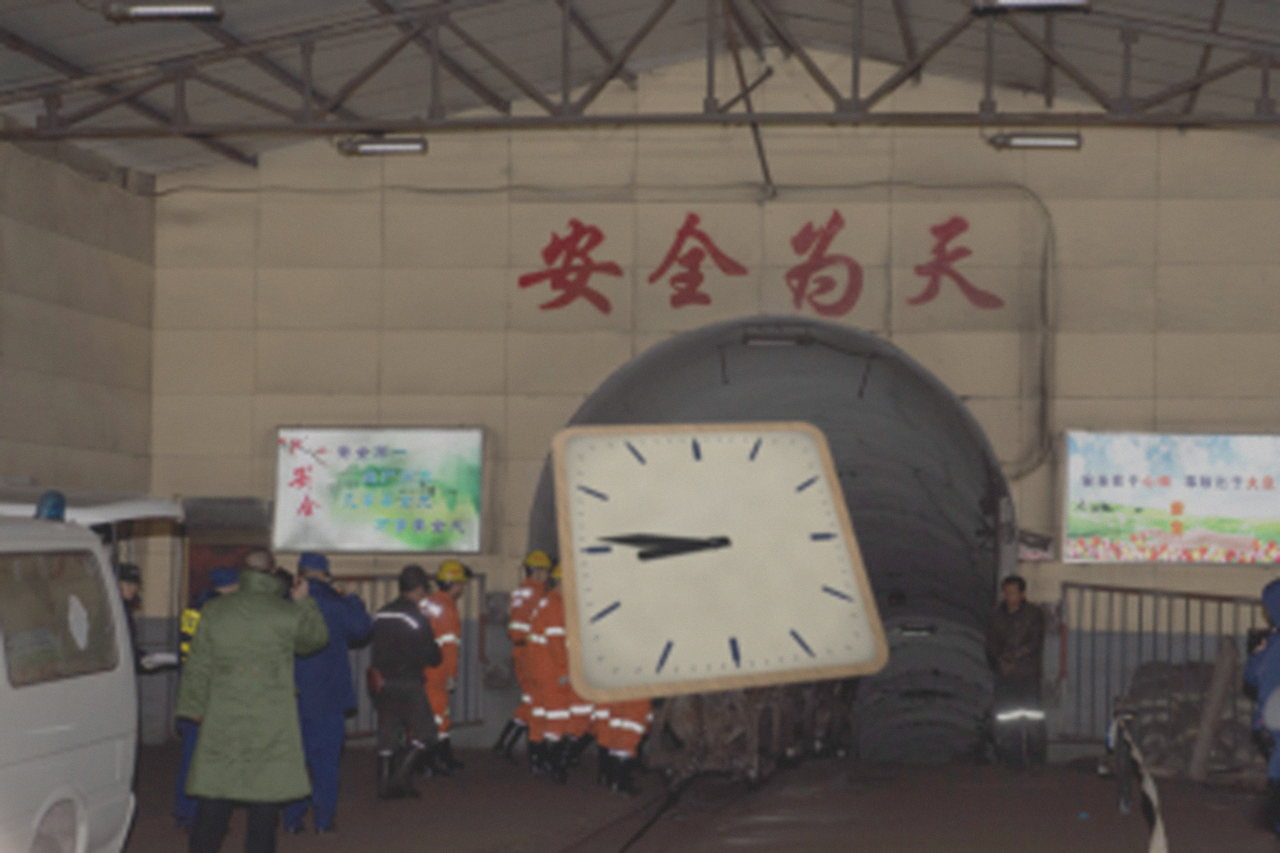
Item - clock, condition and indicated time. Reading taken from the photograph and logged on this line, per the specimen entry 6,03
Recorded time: 8,46
